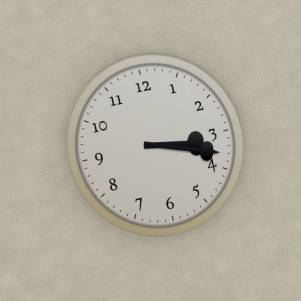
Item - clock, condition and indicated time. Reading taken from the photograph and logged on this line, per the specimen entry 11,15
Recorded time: 3,18
